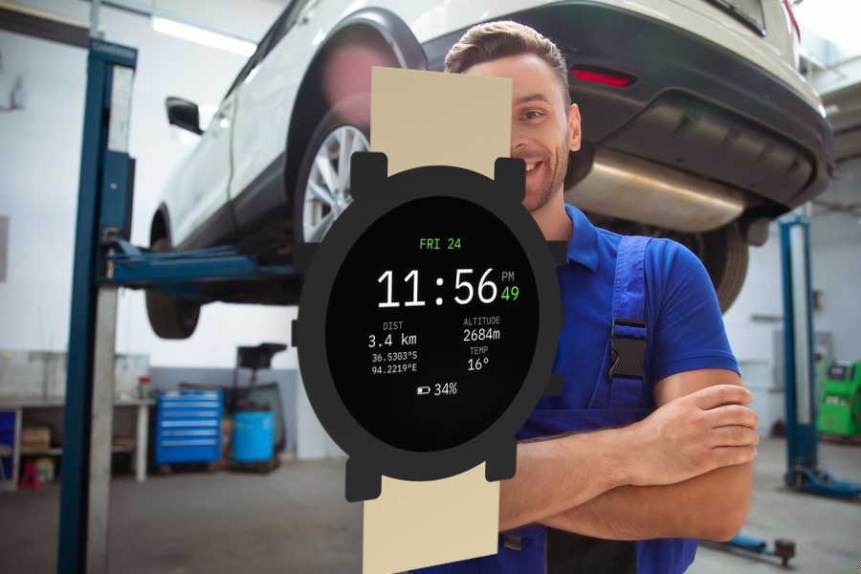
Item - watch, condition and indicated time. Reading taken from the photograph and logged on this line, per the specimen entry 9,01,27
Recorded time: 11,56,49
